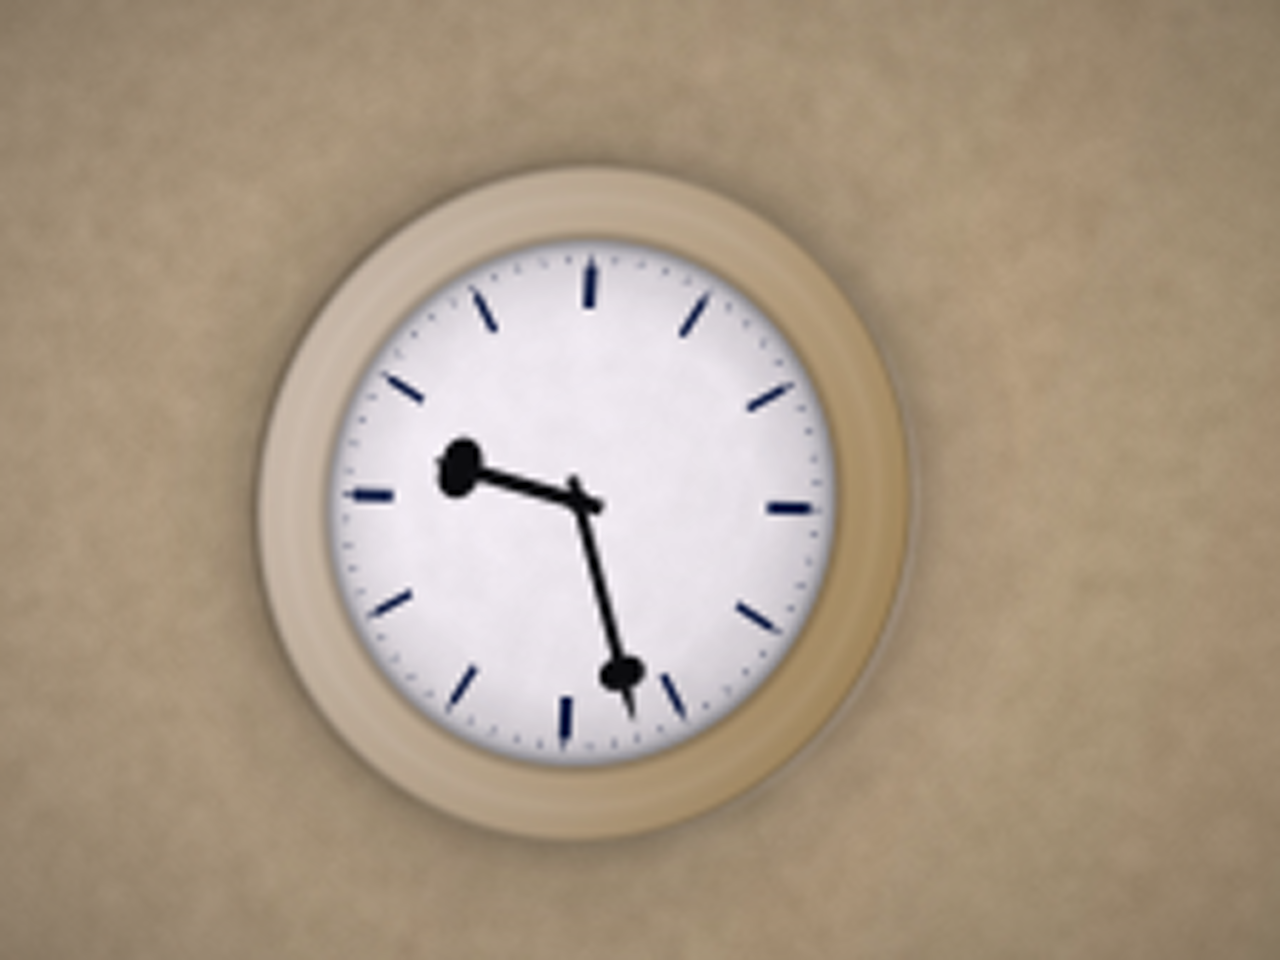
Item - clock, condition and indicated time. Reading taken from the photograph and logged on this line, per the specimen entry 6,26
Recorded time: 9,27
